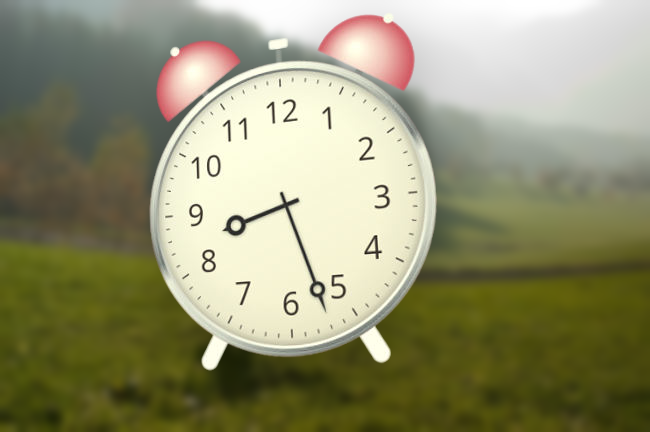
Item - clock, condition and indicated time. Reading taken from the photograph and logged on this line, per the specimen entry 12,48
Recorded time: 8,27
